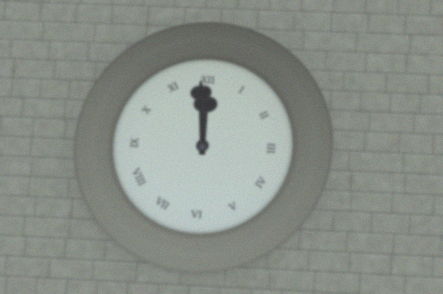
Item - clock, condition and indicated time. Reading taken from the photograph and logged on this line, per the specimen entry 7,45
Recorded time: 11,59
